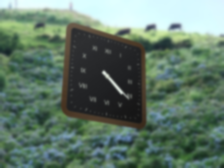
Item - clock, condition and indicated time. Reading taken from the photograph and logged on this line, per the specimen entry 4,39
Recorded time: 4,21
